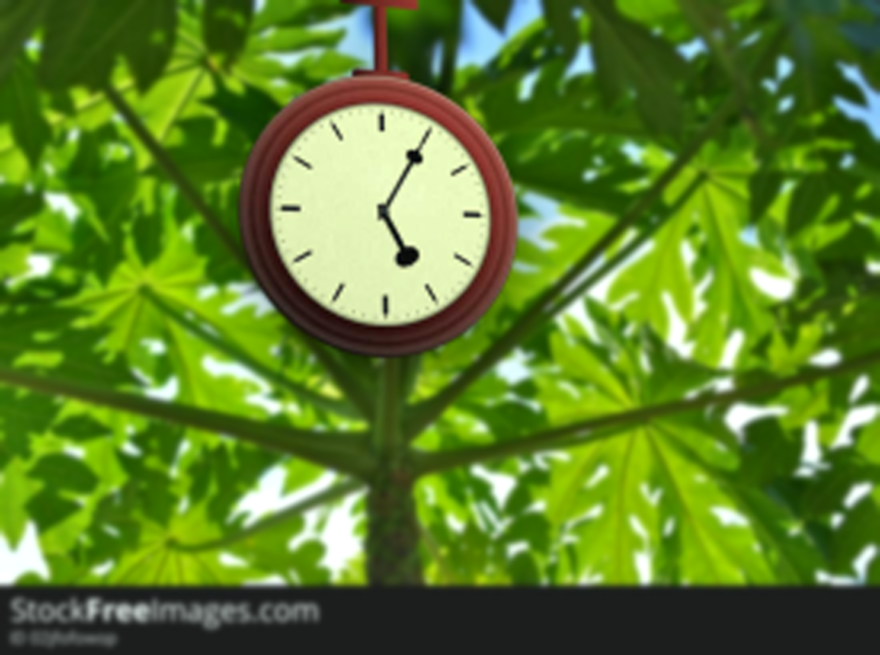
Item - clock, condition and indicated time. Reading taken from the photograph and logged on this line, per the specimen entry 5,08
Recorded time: 5,05
